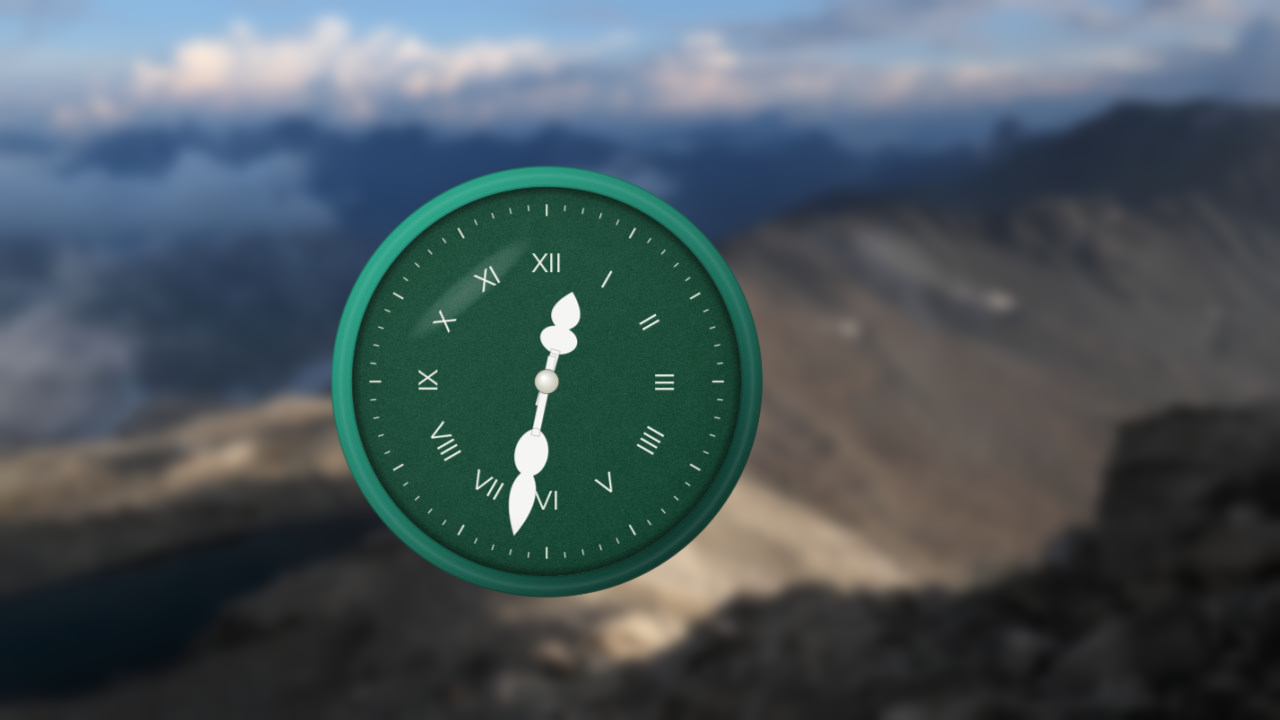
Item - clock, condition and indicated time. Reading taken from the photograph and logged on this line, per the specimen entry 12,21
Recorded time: 12,32
